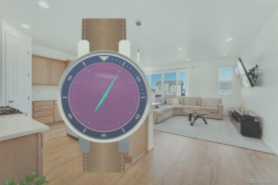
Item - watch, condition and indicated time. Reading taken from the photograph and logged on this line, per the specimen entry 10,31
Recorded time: 7,05
